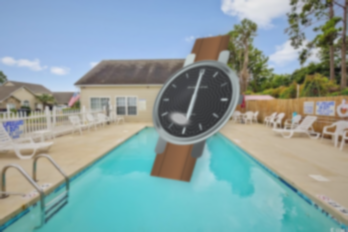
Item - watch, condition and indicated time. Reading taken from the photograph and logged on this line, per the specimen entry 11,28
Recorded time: 6,00
